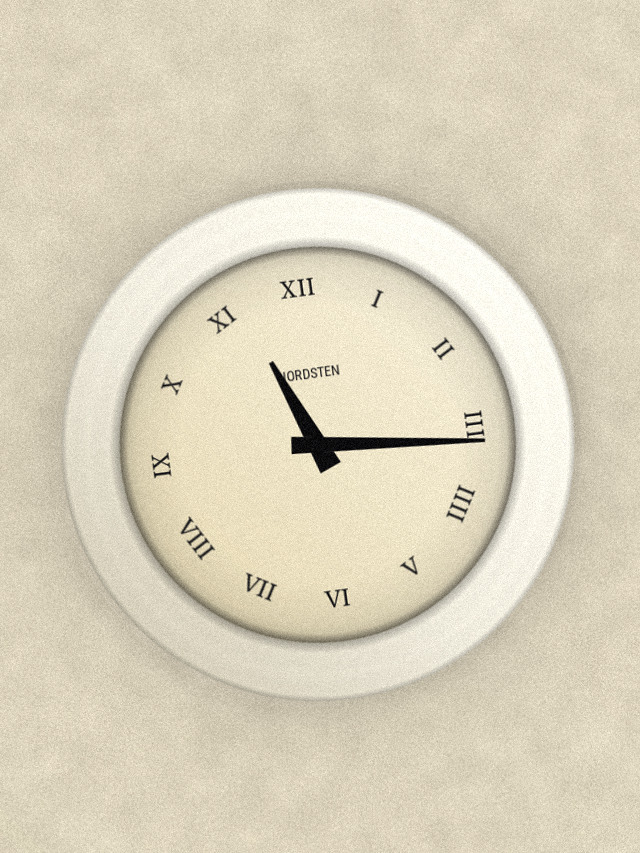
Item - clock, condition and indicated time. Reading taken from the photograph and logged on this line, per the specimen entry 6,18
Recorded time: 11,16
